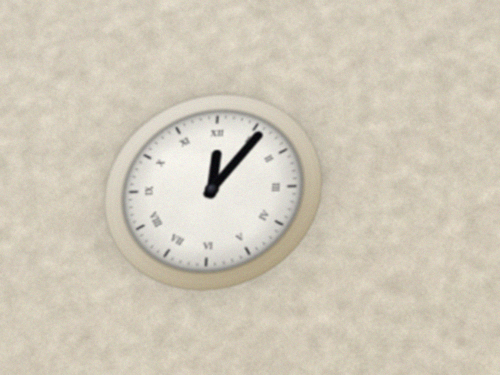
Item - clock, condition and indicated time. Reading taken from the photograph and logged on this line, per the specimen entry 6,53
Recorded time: 12,06
